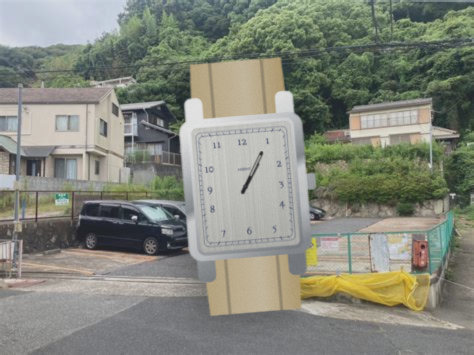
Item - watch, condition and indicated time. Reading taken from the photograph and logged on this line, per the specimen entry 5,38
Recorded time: 1,05
